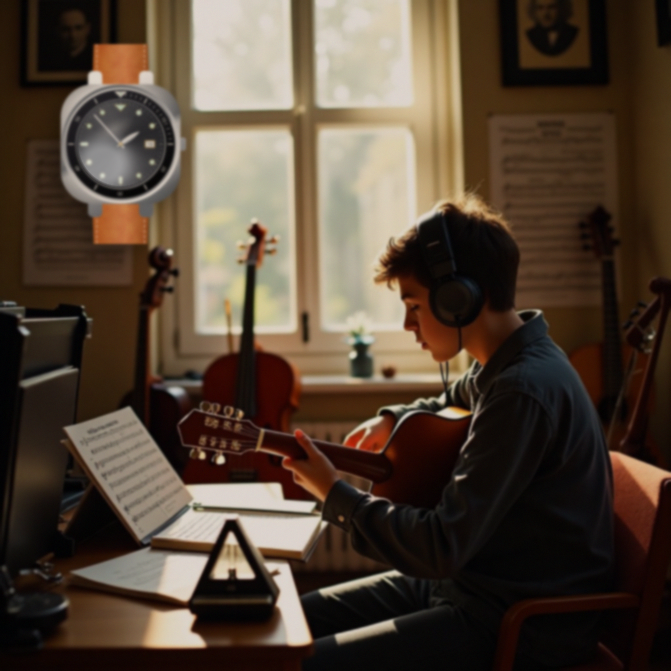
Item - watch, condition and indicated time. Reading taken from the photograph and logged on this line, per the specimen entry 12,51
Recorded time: 1,53
